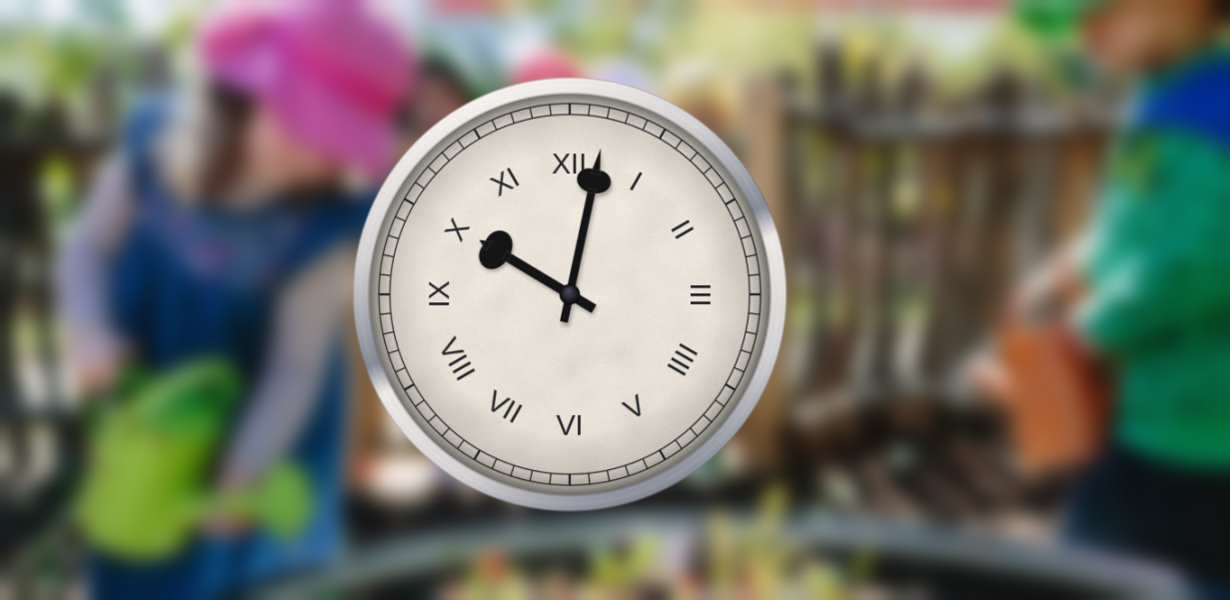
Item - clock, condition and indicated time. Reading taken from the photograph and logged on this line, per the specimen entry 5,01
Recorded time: 10,02
